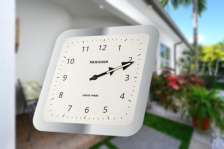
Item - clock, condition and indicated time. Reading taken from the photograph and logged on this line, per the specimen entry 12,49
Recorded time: 2,11
